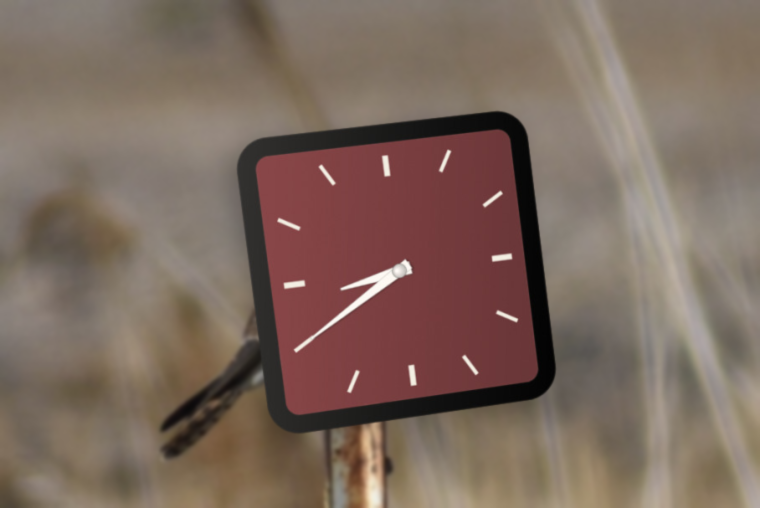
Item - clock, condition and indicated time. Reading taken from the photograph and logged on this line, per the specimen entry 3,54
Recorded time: 8,40
